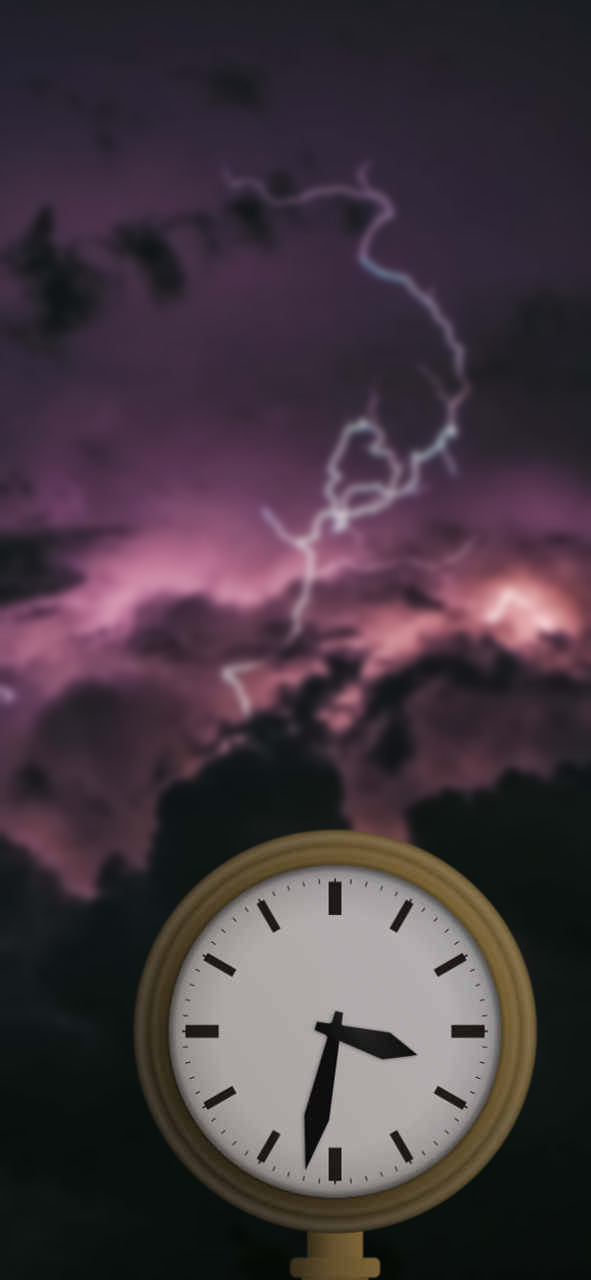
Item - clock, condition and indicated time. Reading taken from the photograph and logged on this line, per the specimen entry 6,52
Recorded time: 3,32
